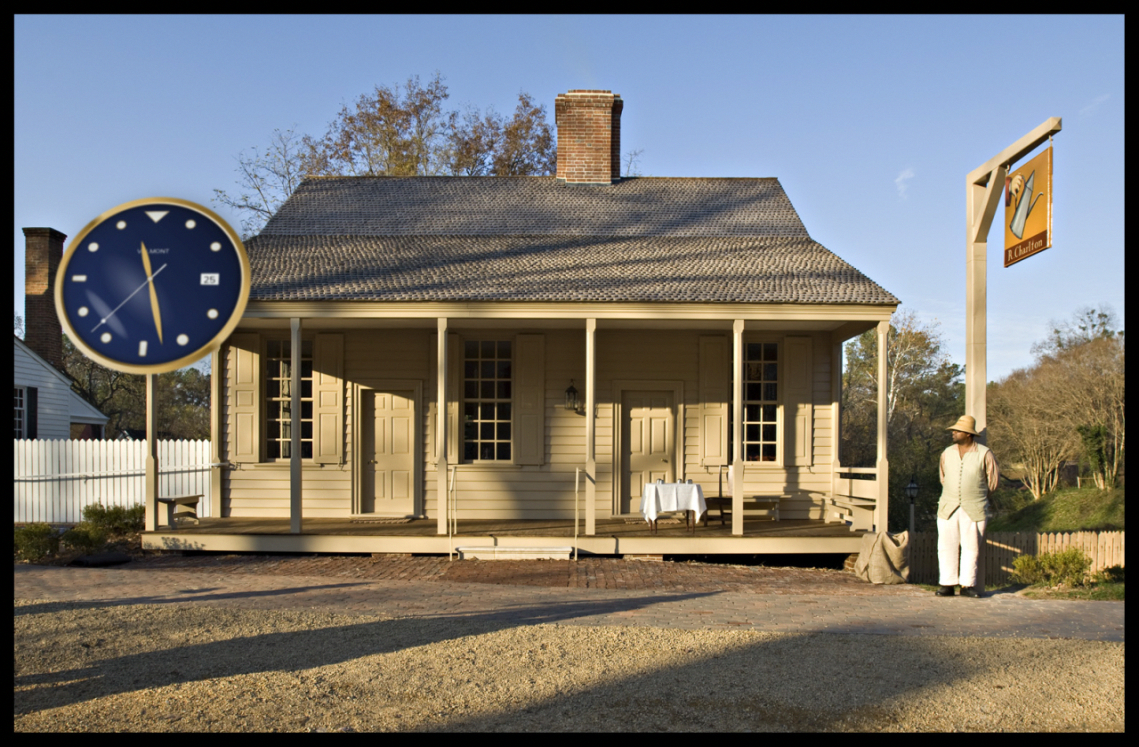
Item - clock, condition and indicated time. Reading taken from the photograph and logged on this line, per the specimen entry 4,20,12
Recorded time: 11,27,37
